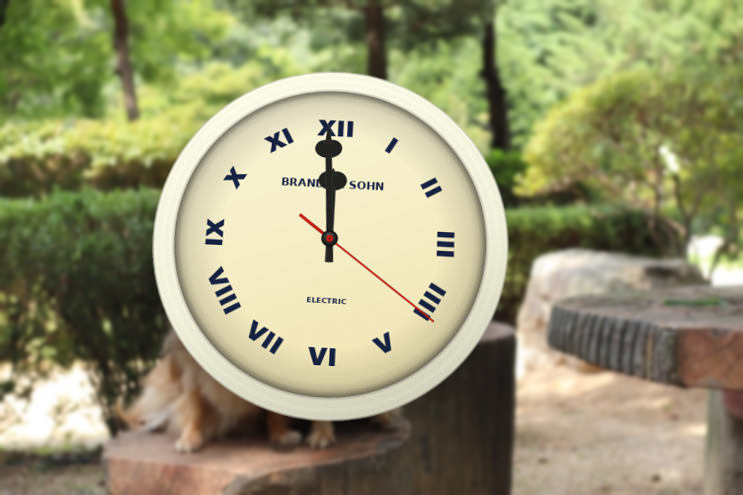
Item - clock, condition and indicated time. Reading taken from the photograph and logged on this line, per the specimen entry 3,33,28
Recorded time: 11,59,21
